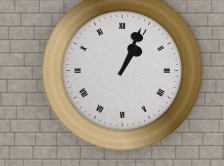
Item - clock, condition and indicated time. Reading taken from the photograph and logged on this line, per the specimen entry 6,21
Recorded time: 1,04
